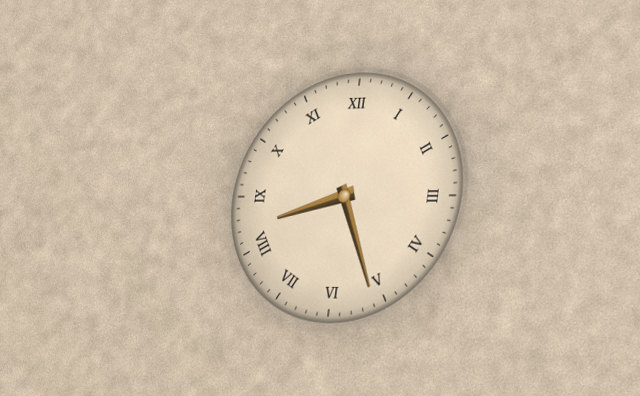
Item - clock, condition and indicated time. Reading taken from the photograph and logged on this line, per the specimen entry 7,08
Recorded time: 8,26
